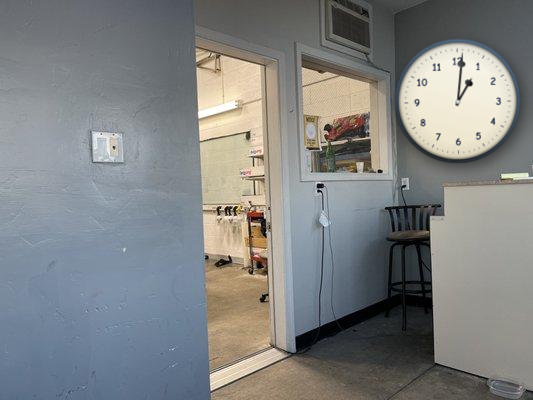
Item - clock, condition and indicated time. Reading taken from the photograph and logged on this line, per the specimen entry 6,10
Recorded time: 1,01
